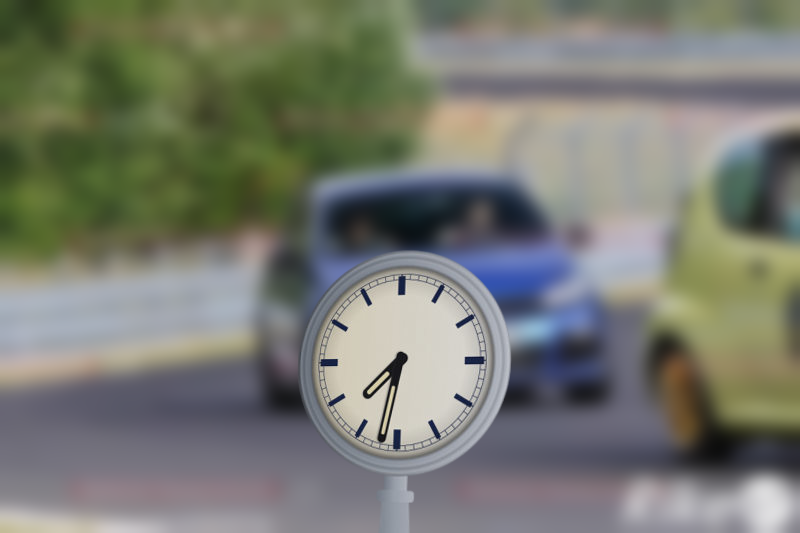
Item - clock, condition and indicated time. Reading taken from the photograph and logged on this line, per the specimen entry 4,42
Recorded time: 7,32
